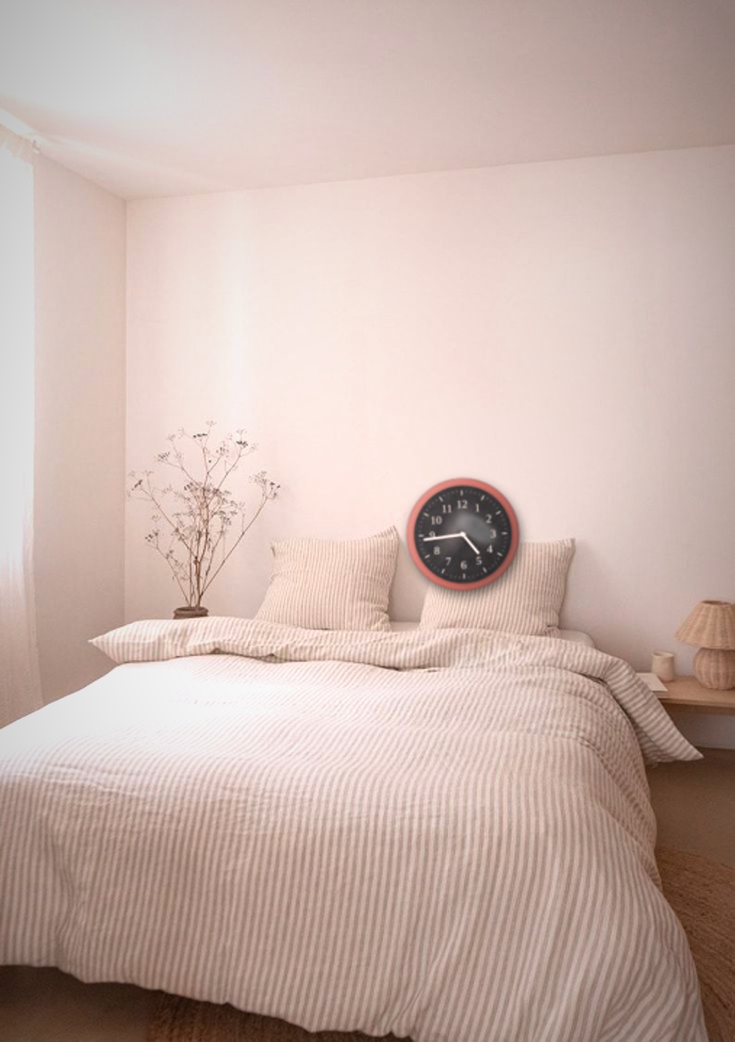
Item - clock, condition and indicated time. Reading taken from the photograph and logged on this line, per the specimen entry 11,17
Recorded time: 4,44
